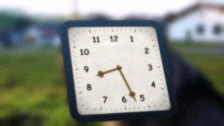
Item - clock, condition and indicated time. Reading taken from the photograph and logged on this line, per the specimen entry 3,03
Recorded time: 8,27
